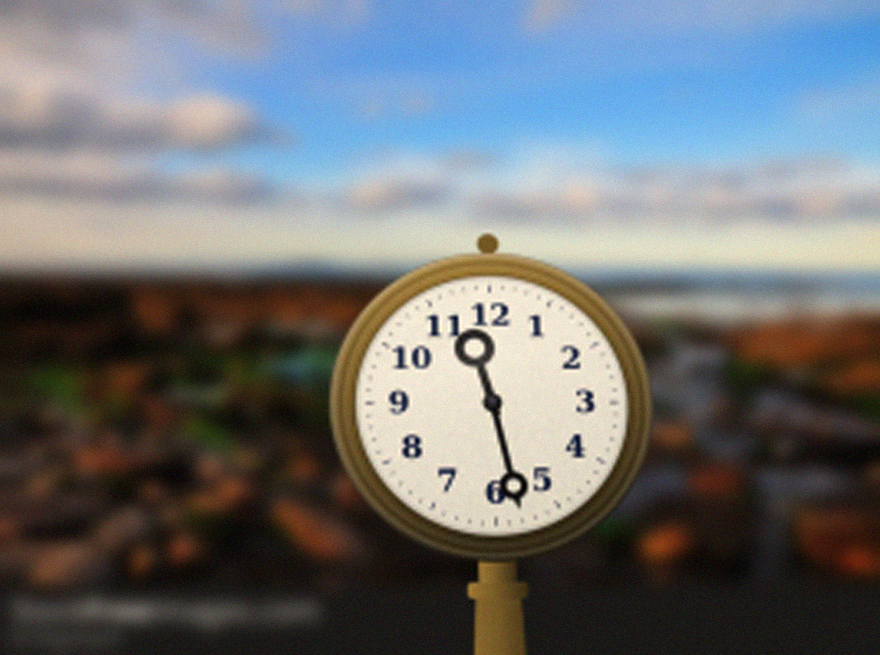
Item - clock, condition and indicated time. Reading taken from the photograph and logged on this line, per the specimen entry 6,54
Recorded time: 11,28
